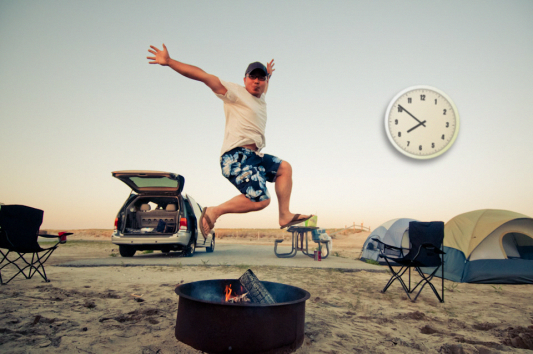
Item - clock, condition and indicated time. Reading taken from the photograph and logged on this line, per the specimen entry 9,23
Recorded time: 7,51
